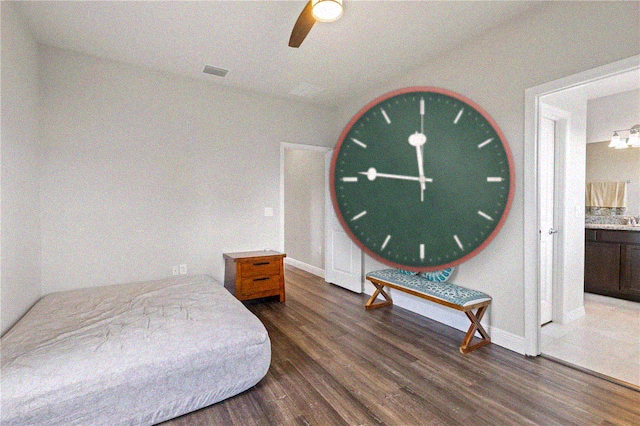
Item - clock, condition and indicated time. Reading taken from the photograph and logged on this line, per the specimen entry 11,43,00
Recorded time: 11,46,00
